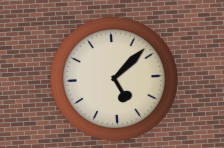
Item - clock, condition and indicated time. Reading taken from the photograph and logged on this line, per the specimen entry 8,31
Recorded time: 5,08
